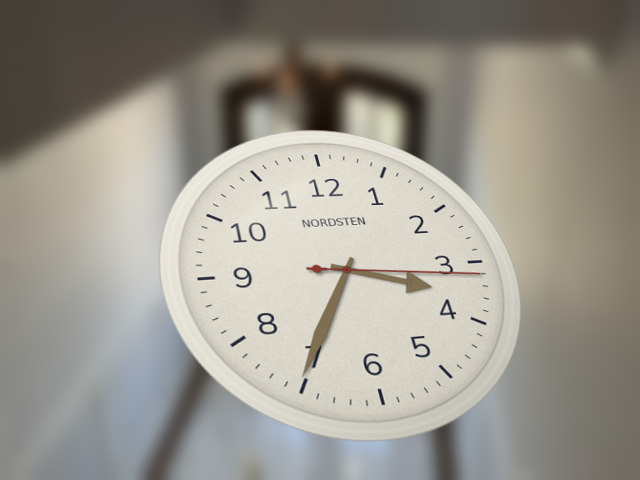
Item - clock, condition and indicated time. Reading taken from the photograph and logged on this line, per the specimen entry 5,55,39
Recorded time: 3,35,16
